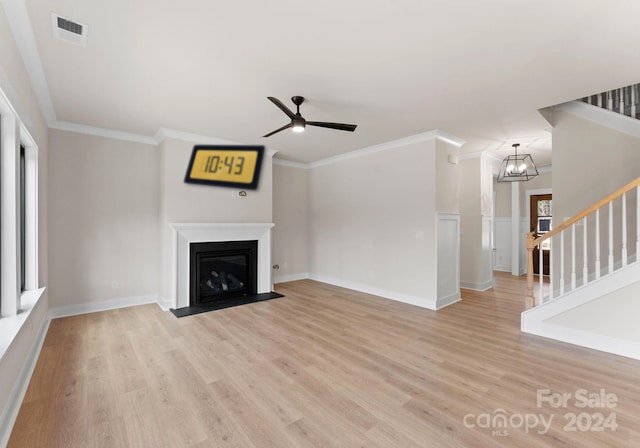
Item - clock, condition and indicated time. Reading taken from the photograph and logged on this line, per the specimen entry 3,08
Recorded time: 10,43
